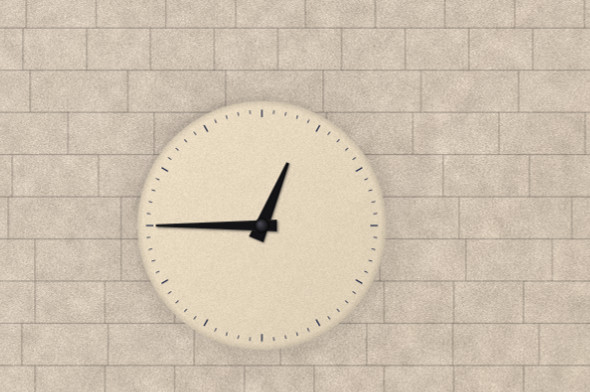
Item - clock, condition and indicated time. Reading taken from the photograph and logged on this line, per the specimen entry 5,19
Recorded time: 12,45
